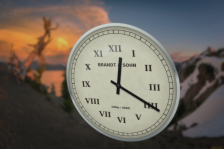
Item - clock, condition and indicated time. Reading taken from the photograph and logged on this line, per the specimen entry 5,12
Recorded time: 12,20
